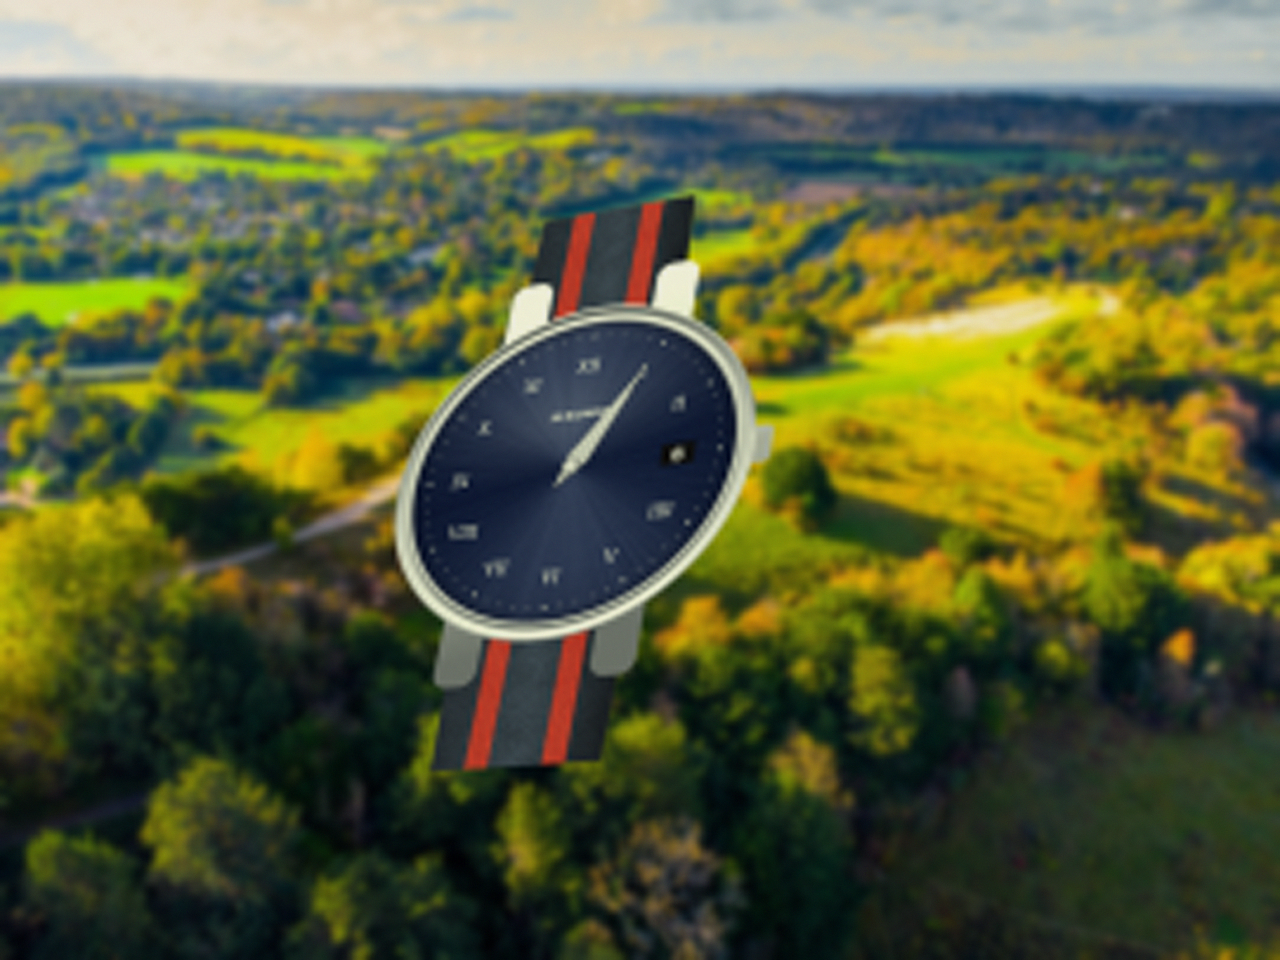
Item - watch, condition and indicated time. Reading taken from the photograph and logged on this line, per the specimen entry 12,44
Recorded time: 1,05
